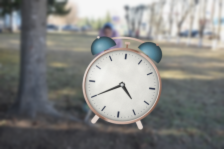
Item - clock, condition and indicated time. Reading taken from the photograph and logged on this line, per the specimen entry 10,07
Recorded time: 4,40
